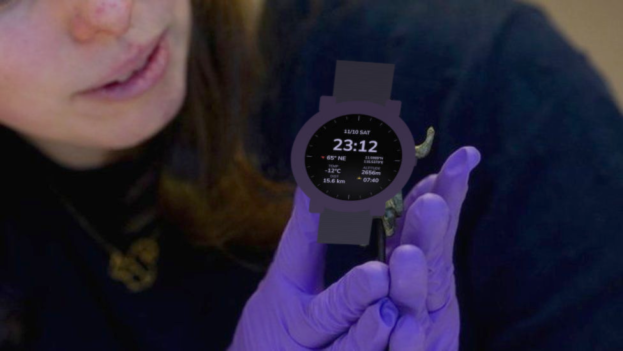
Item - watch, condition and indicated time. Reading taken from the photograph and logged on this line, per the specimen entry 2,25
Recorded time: 23,12
